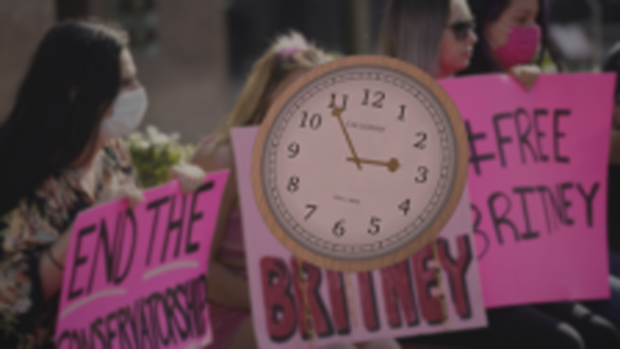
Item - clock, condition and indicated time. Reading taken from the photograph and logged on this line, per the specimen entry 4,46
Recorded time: 2,54
